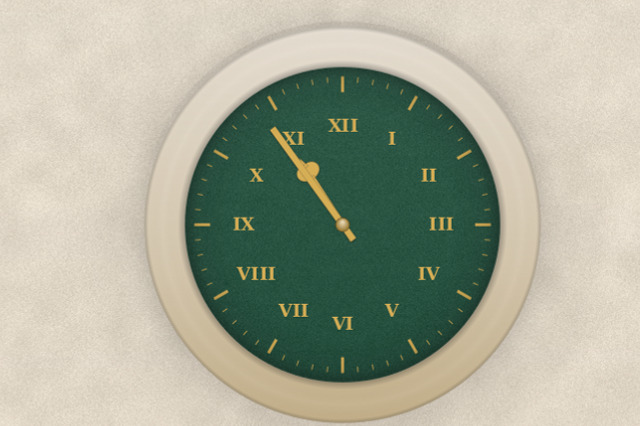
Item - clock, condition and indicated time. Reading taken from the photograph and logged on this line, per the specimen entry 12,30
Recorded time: 10,54
